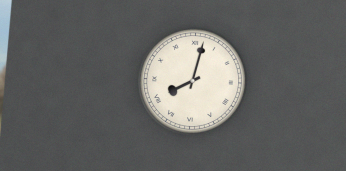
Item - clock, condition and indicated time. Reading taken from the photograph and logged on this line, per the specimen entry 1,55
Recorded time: 8,02
